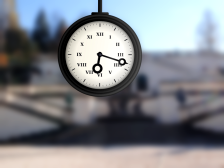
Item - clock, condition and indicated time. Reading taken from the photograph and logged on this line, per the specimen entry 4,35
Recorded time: 6,18
